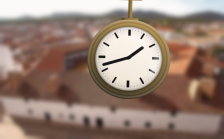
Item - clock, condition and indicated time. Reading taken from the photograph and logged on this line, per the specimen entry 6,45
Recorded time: 1,42
